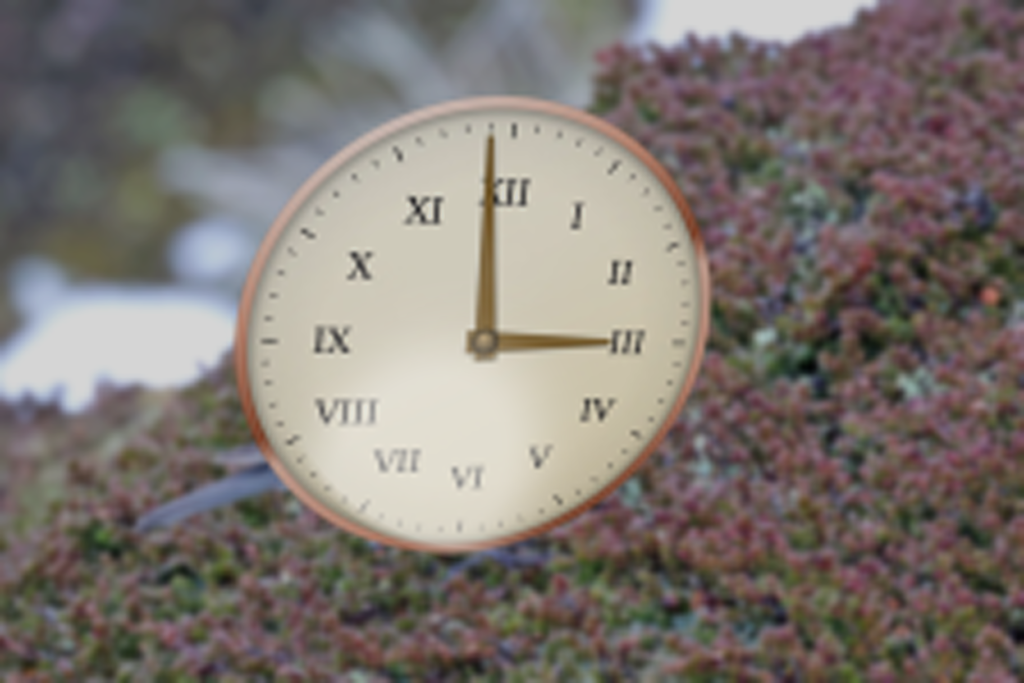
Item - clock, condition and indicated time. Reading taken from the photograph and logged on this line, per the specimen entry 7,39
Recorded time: 2,59
